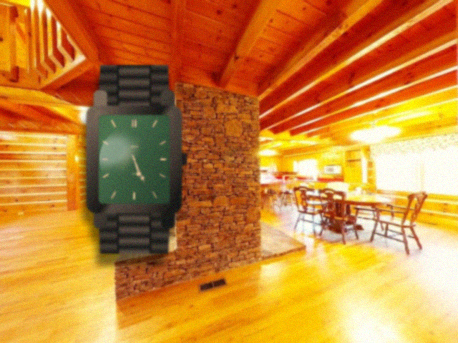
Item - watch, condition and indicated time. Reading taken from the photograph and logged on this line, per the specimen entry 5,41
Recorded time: 5,26
